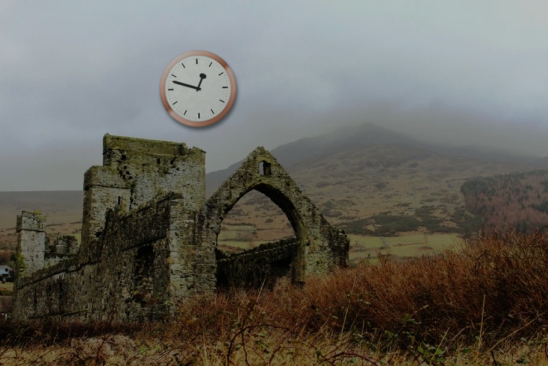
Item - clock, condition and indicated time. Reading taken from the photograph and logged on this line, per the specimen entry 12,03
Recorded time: 12,48
